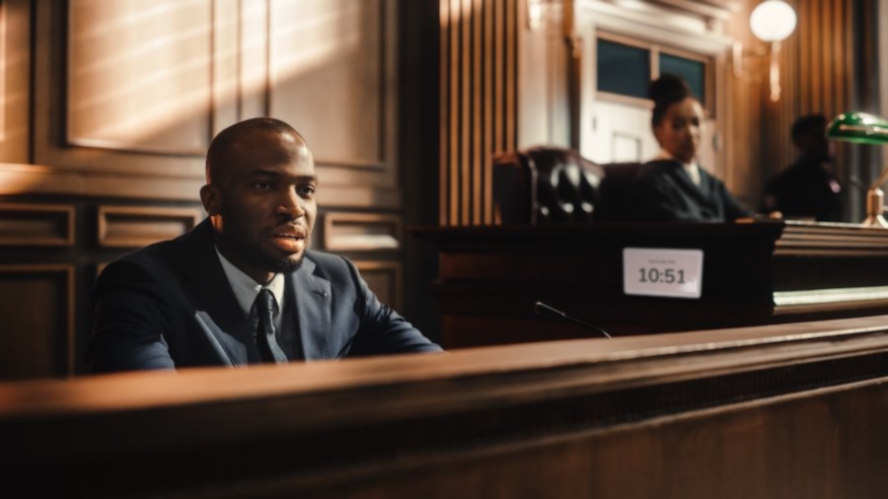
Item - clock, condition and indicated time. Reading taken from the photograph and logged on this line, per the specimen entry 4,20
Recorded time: 10,51
